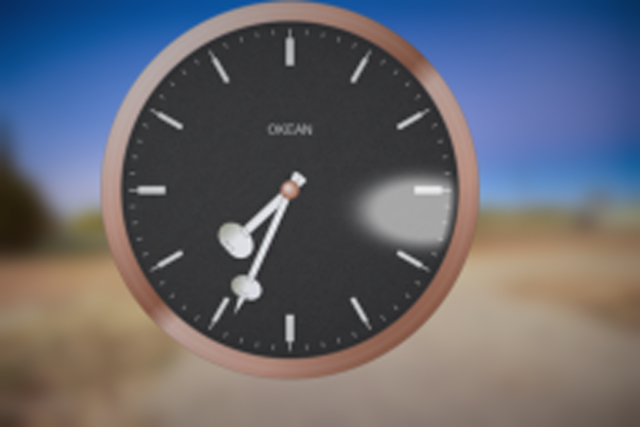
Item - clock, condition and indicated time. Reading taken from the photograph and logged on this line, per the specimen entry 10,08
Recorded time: 7,34
